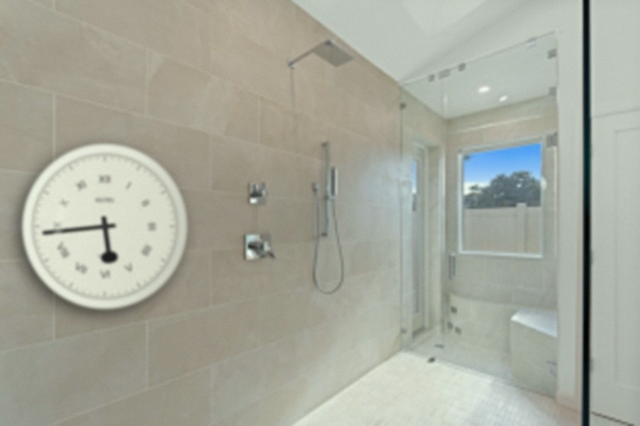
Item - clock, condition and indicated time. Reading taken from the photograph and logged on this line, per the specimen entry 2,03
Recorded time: 5,44
